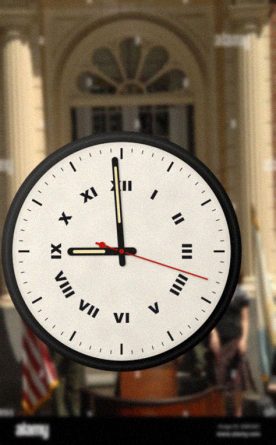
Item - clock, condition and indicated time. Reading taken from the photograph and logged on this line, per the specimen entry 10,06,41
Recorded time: 8,59,18
